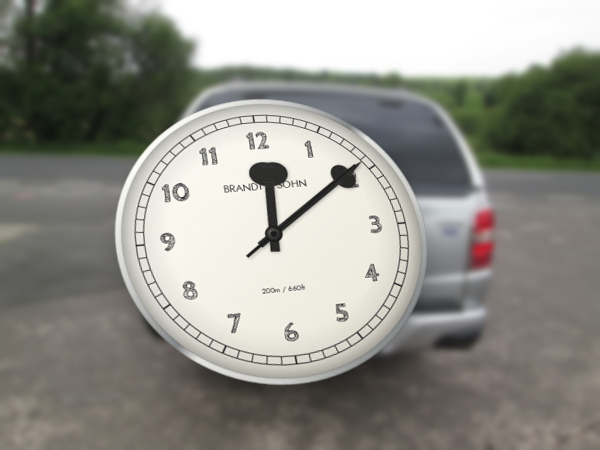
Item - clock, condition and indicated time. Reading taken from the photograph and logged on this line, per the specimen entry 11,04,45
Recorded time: 12,09,09
